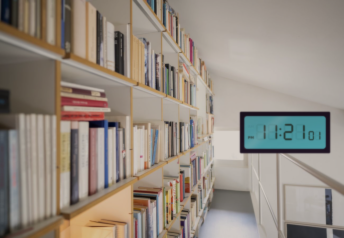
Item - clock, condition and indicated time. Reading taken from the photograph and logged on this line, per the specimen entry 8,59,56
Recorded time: 11,21,01
